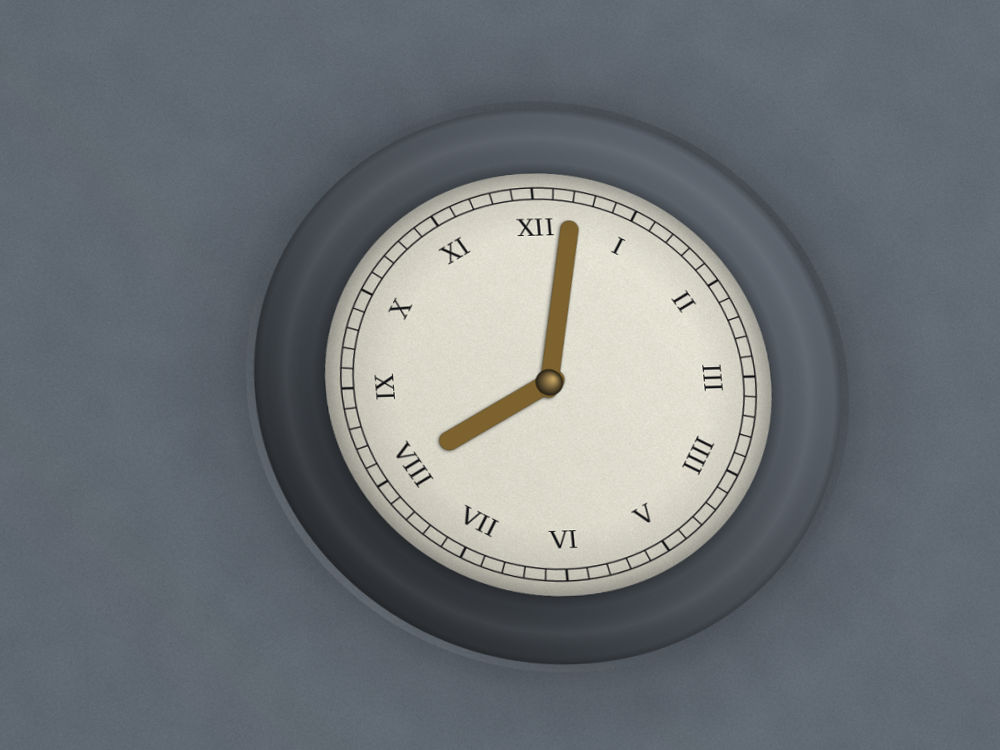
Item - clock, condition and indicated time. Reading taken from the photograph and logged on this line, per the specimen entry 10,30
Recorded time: 8,02
